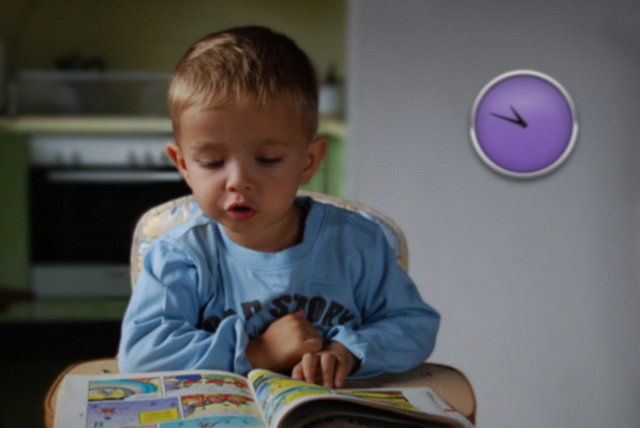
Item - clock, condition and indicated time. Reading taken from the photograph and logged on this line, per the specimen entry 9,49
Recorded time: 10,48
